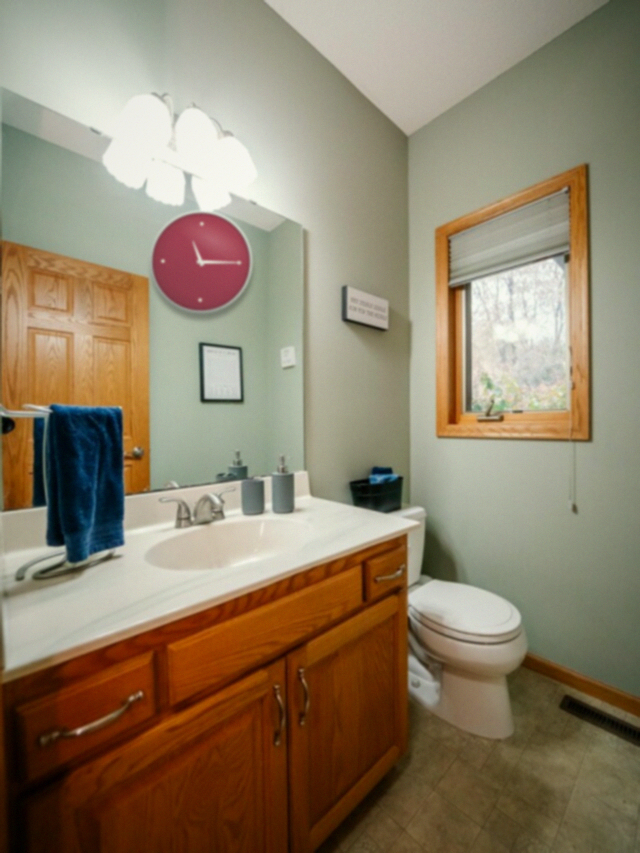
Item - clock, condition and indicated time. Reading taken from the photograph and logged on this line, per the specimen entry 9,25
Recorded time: 11,15
